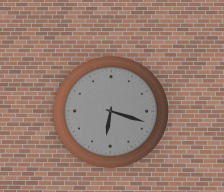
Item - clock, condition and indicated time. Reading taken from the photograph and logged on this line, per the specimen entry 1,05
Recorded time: 6,18
